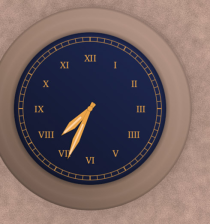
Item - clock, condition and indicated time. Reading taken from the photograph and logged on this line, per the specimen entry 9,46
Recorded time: 7,34
